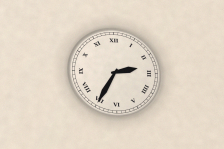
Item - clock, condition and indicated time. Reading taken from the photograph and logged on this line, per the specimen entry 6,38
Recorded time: 2,35
